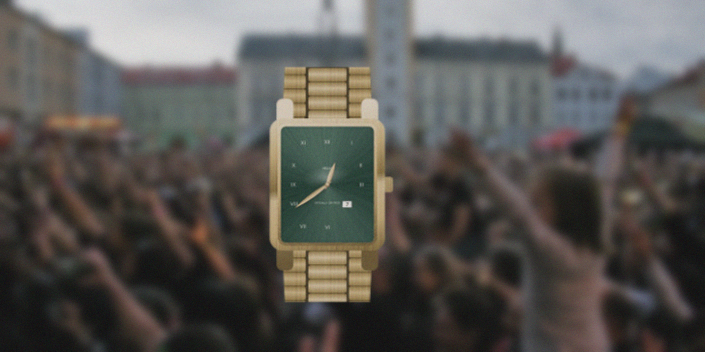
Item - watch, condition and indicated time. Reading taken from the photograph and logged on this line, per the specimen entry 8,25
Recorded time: 12,39
